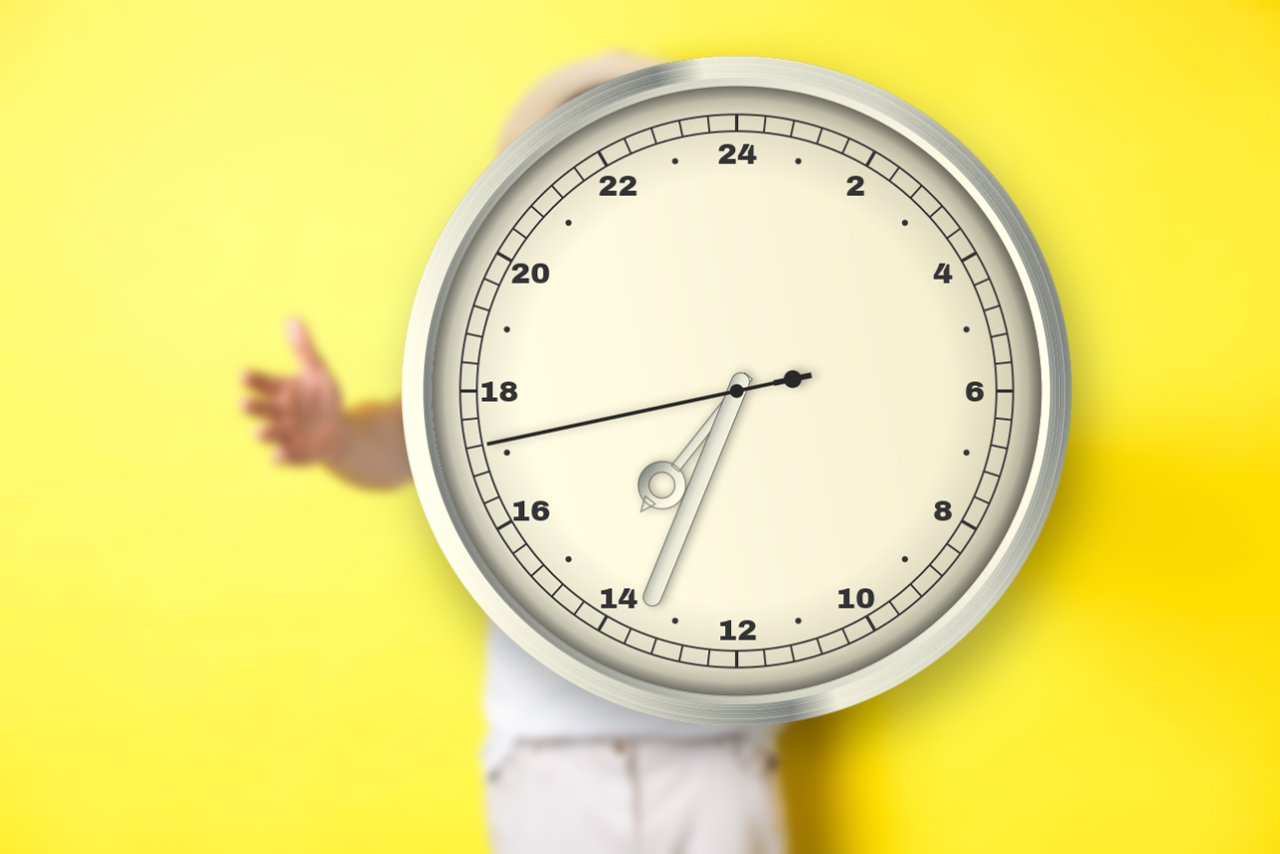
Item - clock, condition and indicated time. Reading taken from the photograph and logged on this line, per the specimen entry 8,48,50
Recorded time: 14,33,43
